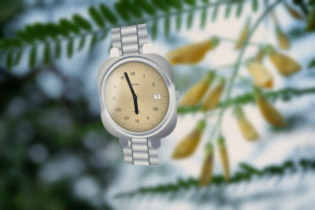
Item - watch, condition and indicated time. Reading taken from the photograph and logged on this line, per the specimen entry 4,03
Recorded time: 5,57
